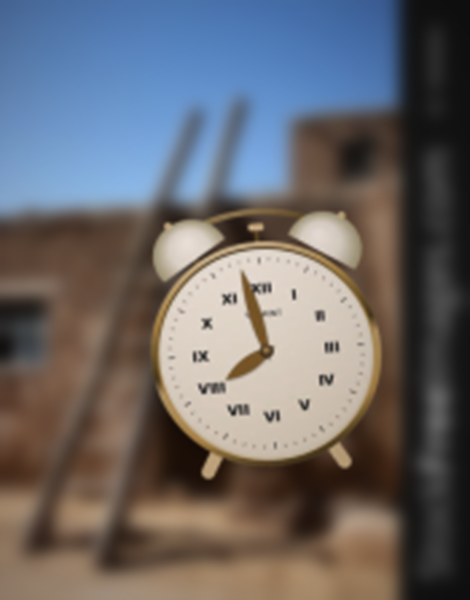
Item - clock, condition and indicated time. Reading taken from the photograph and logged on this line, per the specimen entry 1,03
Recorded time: 7,58
